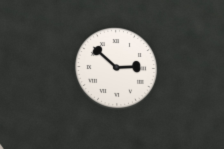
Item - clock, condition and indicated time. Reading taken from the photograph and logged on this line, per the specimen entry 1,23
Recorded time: 2,52
